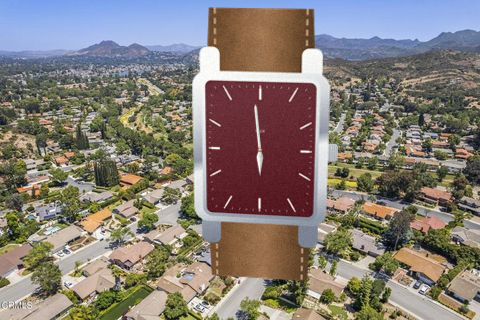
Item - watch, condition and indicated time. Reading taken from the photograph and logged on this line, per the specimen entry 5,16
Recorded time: 5,59
